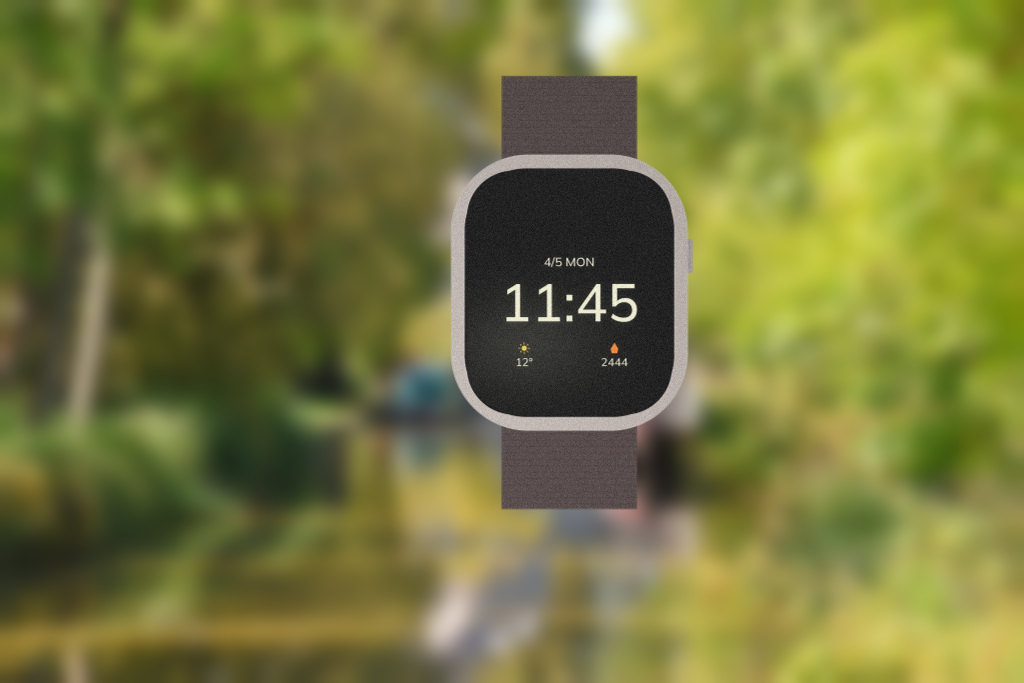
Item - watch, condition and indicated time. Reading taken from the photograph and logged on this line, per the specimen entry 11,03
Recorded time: 11,45
